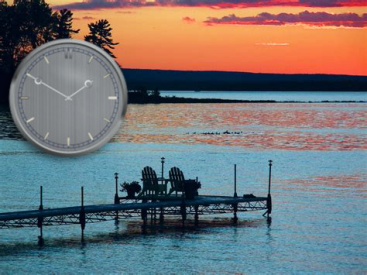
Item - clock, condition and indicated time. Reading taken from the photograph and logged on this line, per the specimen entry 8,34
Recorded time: 1,50
